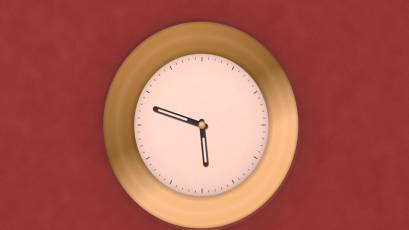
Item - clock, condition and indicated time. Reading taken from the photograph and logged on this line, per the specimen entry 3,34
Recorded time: 5,48
